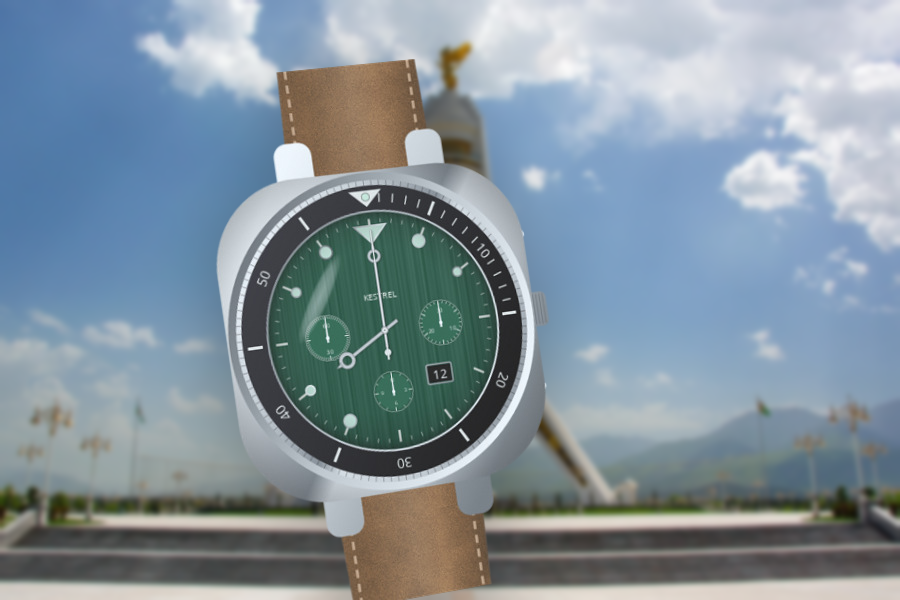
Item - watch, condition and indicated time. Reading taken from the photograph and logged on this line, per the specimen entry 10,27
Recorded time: 8,00
